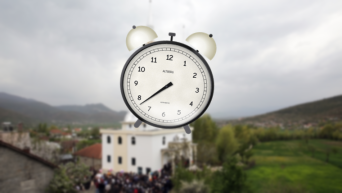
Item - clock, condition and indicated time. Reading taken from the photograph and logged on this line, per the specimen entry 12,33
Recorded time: 7,38
